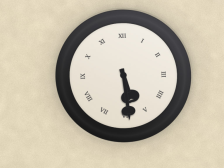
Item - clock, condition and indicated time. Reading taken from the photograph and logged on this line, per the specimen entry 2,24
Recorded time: 5,29
